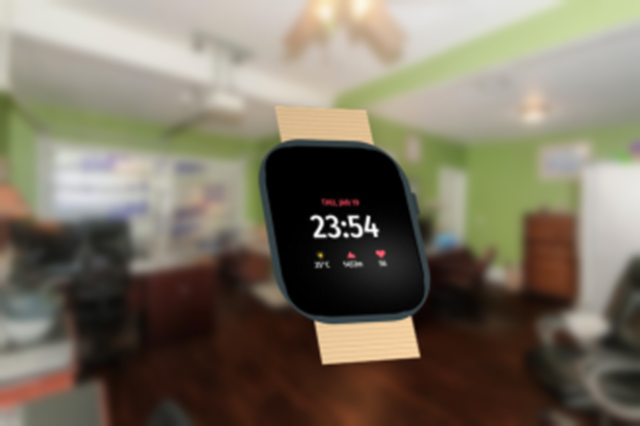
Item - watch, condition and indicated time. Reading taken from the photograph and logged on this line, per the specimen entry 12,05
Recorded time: 23,54
